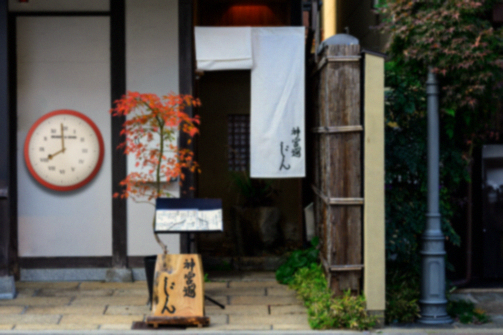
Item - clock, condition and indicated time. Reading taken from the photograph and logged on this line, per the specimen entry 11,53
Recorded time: 7,59
